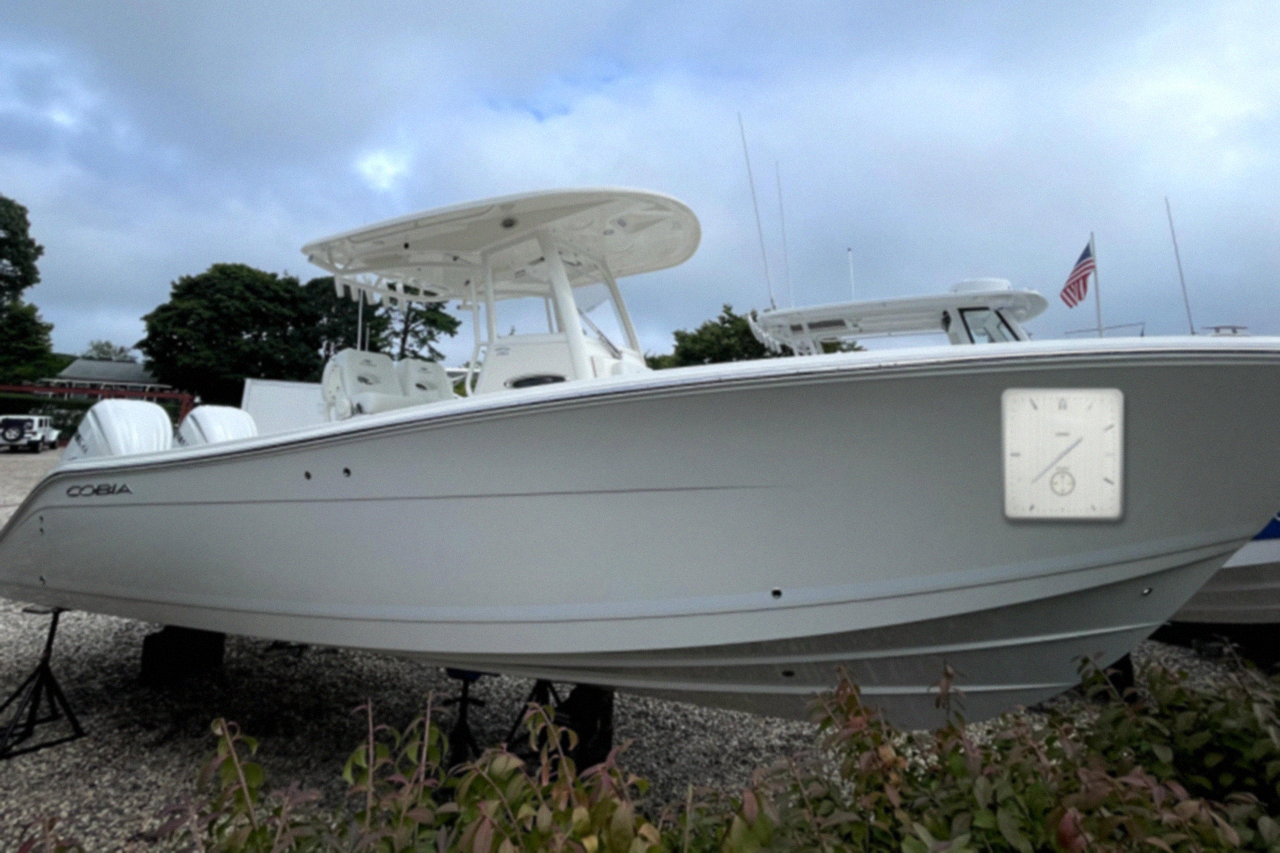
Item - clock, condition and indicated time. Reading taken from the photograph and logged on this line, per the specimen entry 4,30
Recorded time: 1,38
